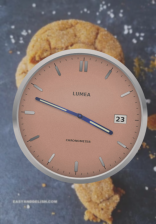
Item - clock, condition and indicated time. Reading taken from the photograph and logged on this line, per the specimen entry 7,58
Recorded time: 3,48
